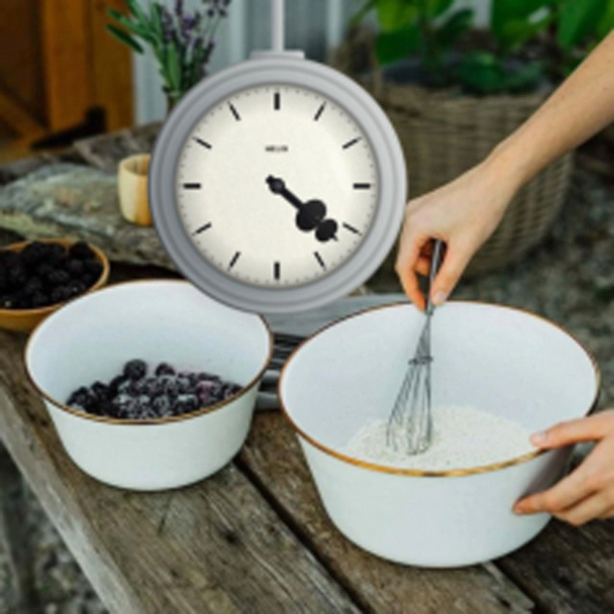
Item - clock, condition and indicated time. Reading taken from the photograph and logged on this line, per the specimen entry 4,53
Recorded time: 4,22
